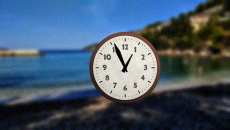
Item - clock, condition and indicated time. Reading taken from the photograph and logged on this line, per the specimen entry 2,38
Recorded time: 12,56
